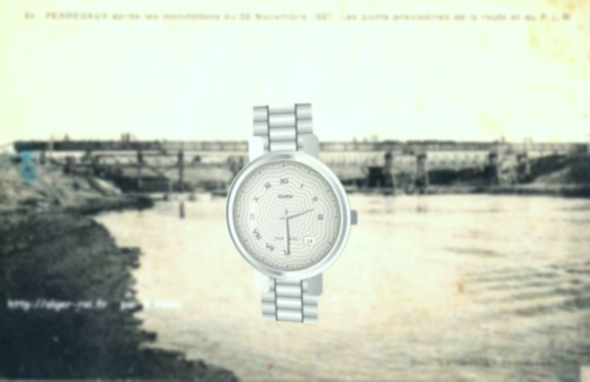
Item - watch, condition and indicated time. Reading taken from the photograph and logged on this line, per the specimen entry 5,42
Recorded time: 2,30
